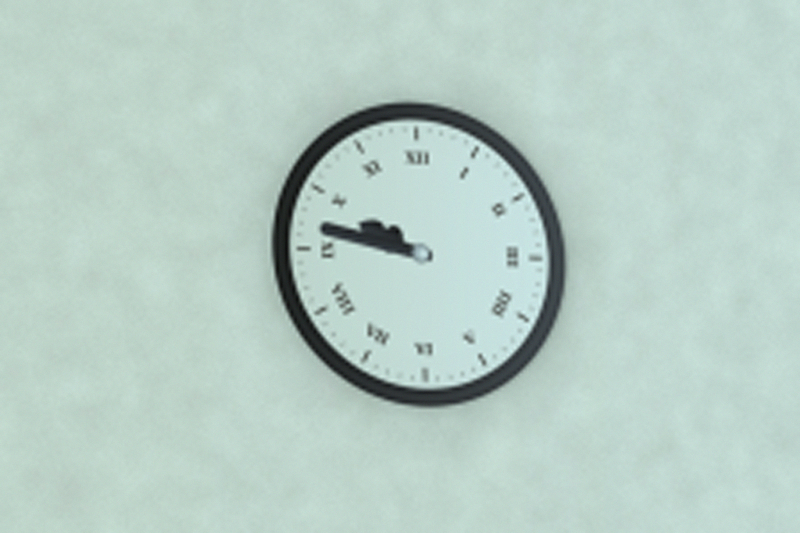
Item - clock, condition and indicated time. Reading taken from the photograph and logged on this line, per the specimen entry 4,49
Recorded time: 9,47
